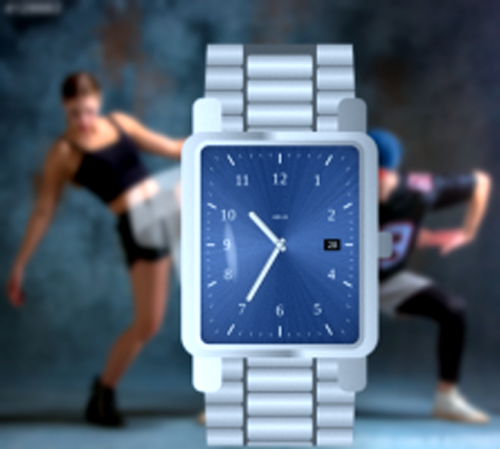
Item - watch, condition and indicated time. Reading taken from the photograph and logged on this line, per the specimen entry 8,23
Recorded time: 10,35
